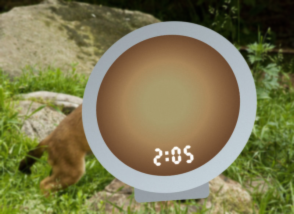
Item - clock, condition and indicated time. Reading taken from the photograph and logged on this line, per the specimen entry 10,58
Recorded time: 2,05
